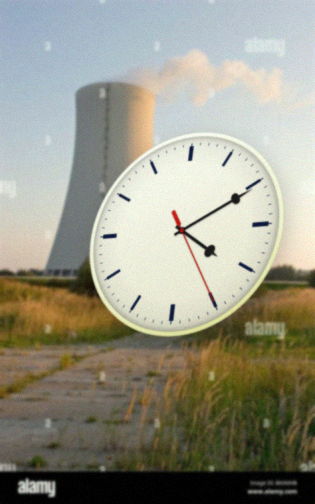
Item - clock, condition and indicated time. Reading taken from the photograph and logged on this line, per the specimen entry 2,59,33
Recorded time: 4,10,25
